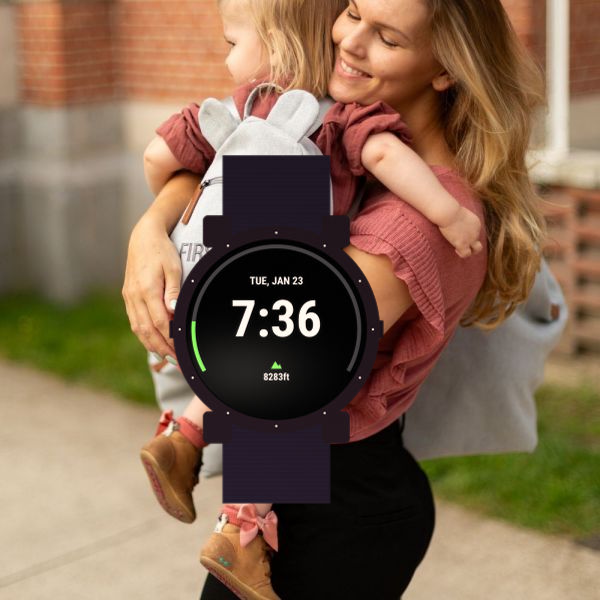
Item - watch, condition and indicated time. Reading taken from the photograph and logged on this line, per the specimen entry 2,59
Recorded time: 7,36
